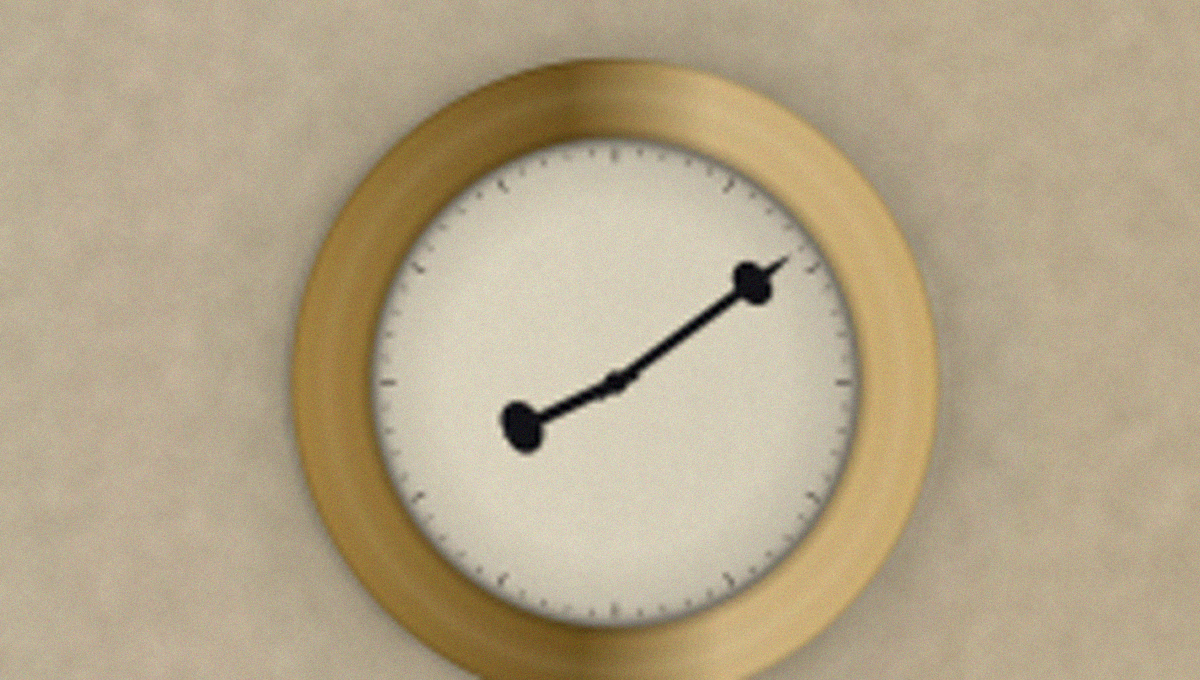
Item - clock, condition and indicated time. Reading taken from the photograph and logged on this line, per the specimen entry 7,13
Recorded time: 8,09
